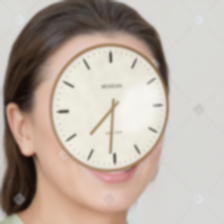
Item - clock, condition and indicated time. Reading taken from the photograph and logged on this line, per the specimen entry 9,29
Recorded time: 7,31
